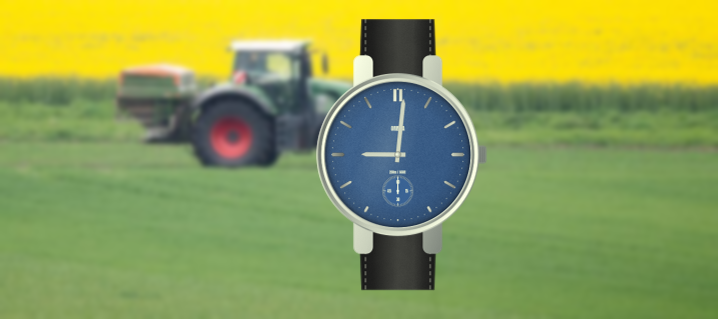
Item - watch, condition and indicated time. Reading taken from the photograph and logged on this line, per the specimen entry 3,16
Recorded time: 9,01
